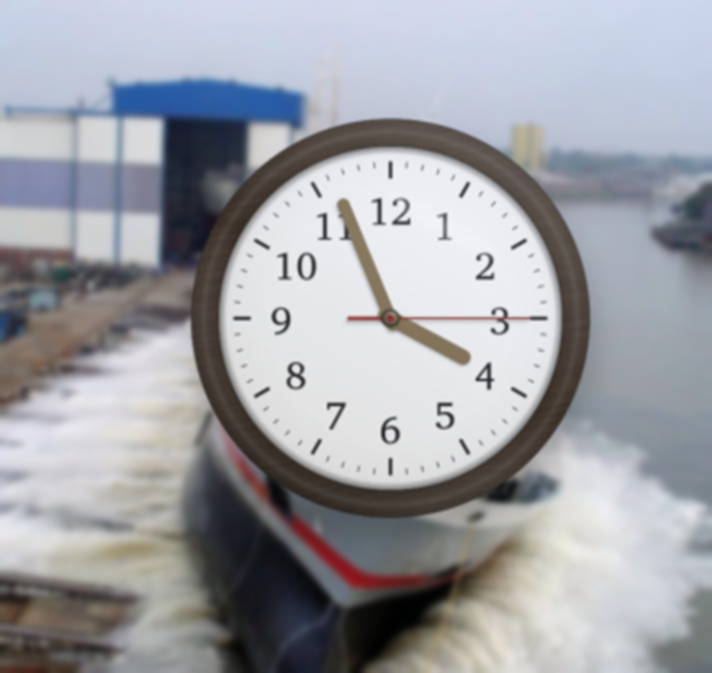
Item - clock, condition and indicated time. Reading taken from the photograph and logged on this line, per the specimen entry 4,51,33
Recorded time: 3,56,15
